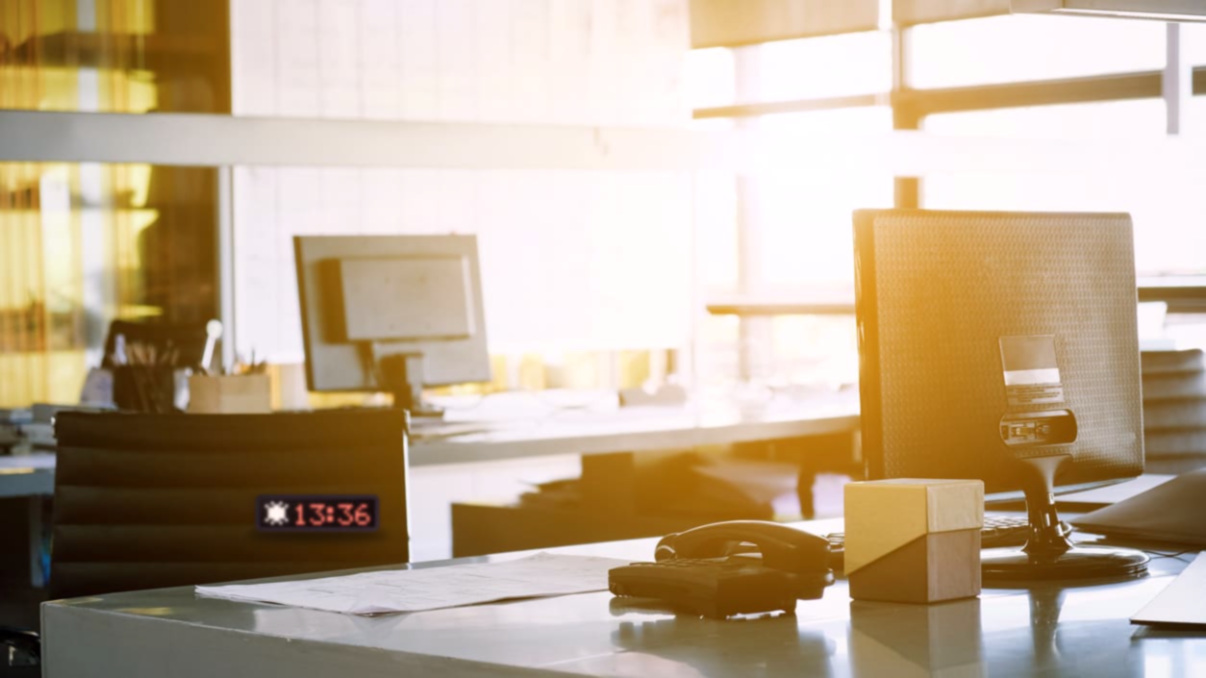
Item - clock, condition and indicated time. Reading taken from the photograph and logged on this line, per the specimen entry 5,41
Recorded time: 13,36
